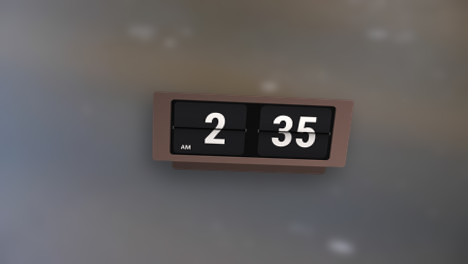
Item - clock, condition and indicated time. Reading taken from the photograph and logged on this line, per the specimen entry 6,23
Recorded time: 2,35
